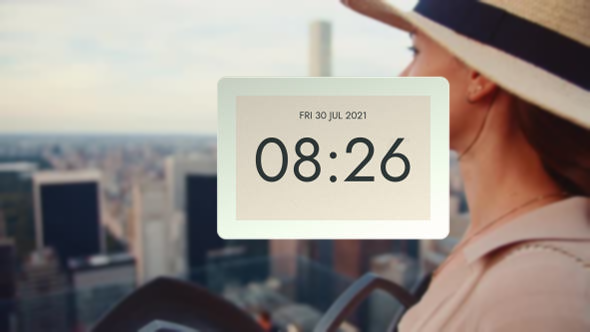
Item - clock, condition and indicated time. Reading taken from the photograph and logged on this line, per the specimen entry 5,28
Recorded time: 8,26
